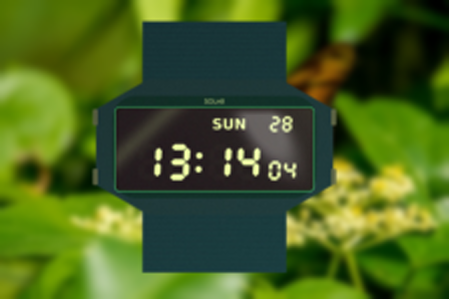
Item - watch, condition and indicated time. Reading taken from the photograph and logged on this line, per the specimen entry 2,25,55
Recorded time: 13,14,04
